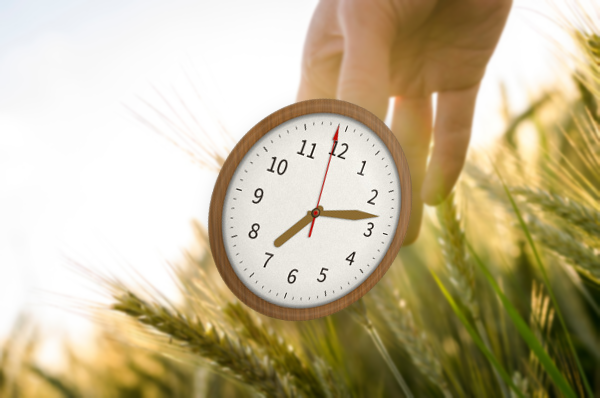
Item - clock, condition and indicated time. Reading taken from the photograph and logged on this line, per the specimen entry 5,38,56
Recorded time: 7,12,59
